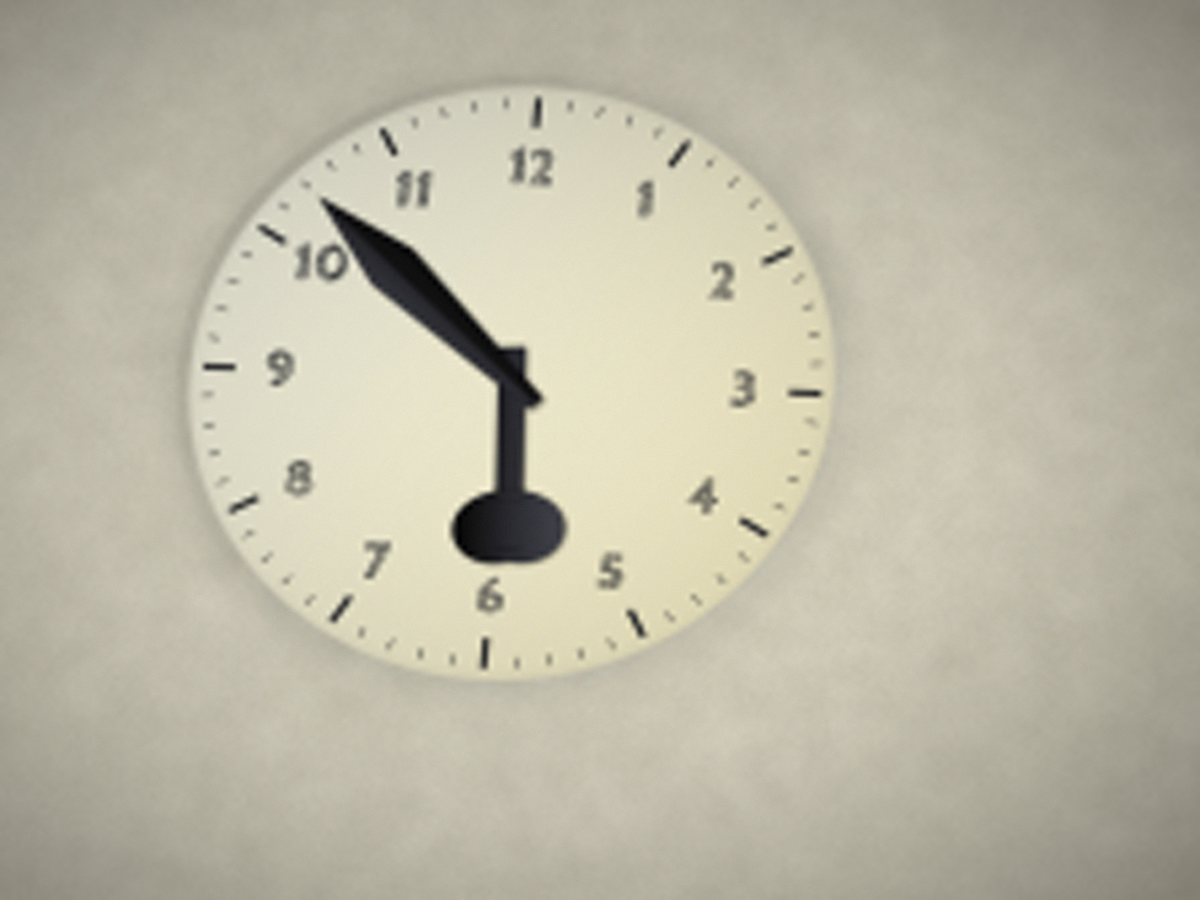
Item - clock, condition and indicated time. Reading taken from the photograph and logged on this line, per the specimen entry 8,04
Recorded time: 5,52
